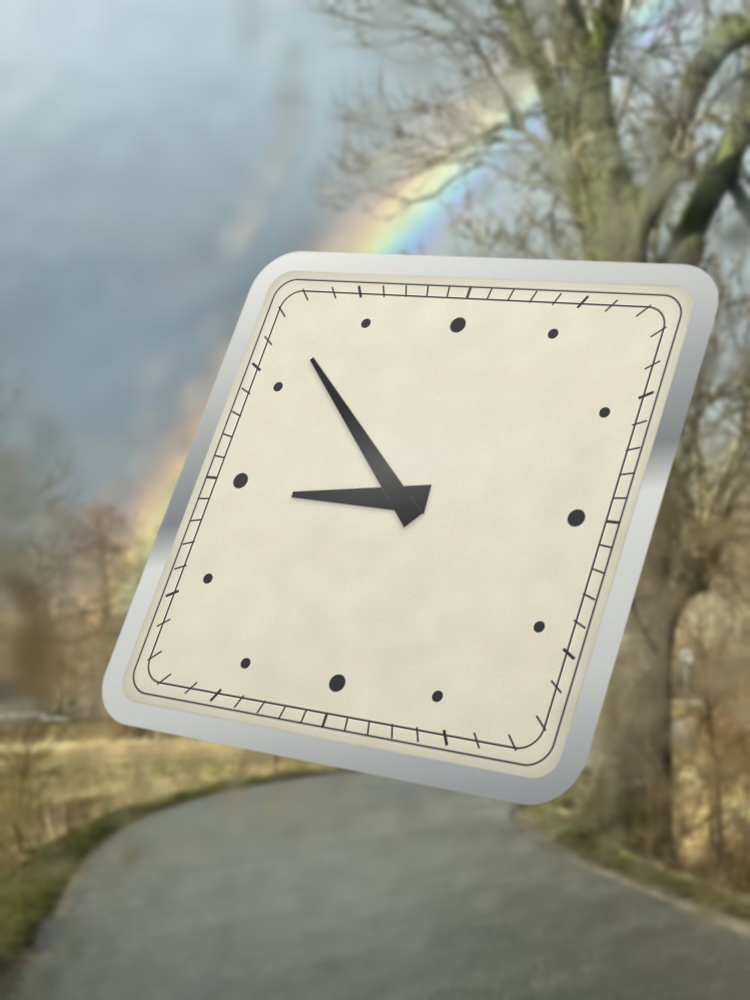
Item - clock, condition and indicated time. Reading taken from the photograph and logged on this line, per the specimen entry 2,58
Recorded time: 8,52
